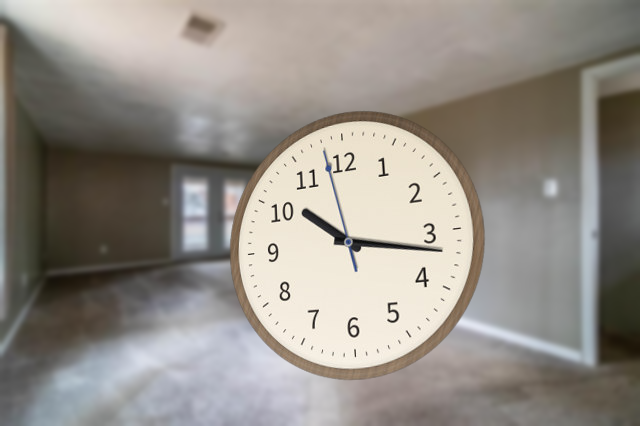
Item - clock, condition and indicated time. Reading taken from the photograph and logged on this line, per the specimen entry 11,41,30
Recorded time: 10,16,58
